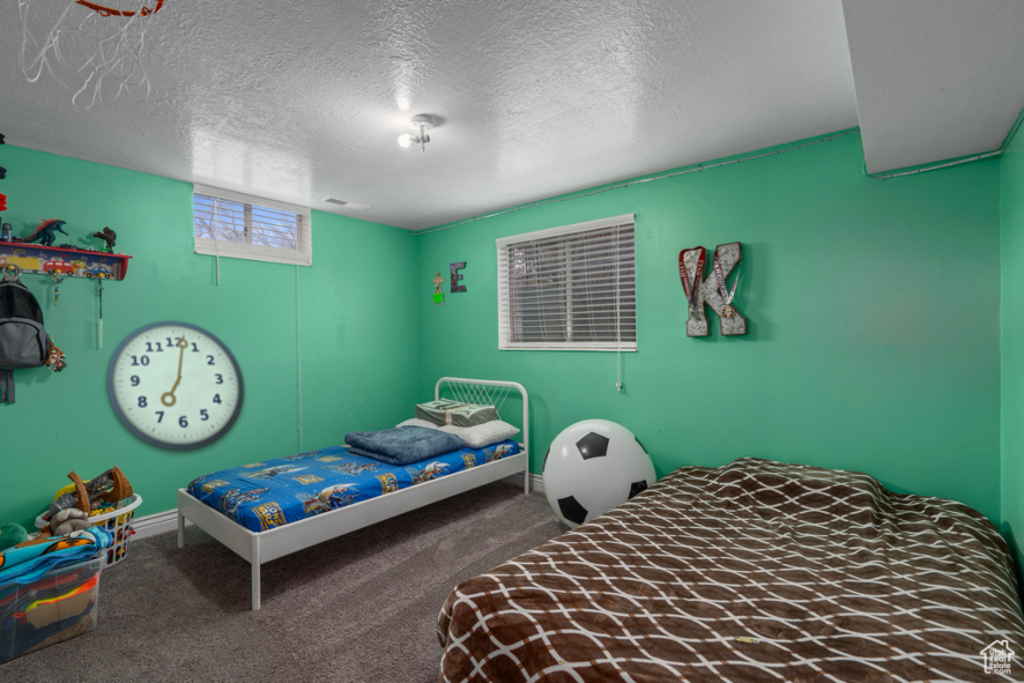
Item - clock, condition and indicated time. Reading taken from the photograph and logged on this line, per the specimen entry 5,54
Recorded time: 7,02
